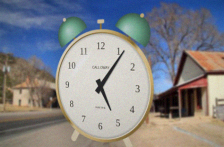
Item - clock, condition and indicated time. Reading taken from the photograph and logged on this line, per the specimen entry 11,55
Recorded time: 5,06
